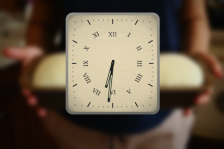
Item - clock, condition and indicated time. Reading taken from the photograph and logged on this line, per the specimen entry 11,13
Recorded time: 6,31
